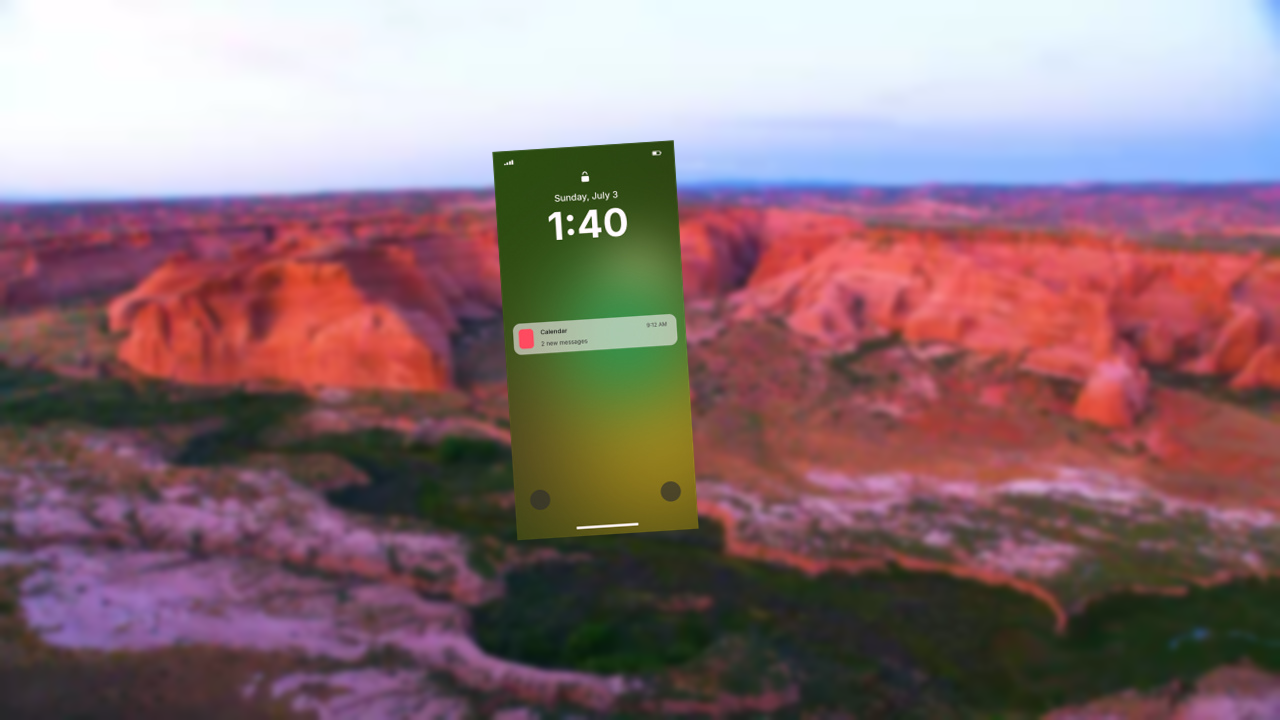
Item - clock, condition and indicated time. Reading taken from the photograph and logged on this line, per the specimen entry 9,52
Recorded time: 1,40
